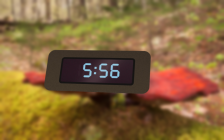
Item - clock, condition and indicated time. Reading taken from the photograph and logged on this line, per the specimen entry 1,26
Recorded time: 5,56
